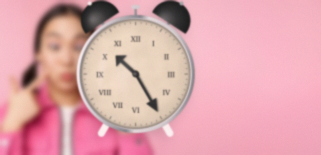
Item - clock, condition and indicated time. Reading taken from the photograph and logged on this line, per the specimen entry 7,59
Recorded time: 10,25
